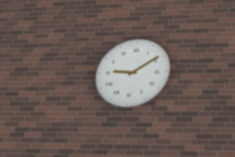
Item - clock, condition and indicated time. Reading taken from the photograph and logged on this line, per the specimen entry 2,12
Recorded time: 9,09
